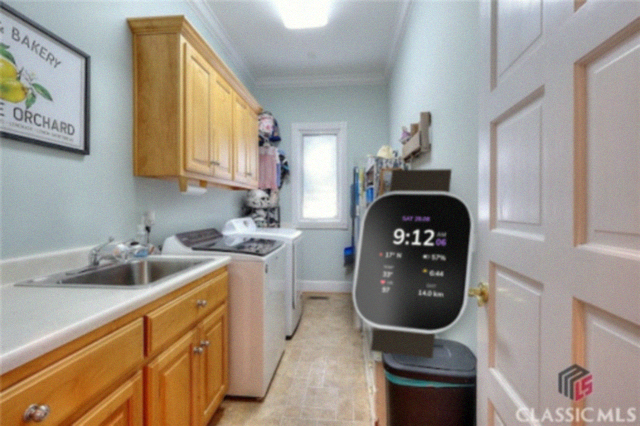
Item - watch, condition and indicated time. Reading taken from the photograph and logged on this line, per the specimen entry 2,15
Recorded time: 9,12
